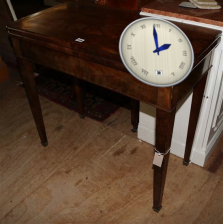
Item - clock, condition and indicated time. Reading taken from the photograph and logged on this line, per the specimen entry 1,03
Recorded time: 1,59
